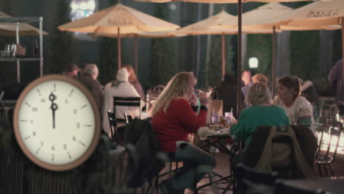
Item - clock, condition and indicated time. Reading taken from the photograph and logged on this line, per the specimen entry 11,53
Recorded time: 11,59
